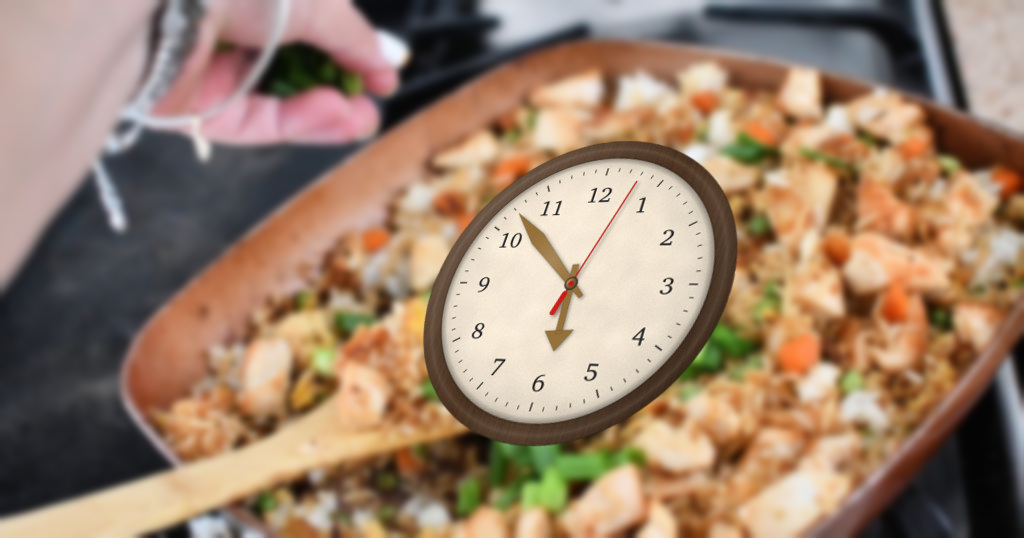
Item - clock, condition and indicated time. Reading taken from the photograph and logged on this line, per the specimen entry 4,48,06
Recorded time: 5,52,03
